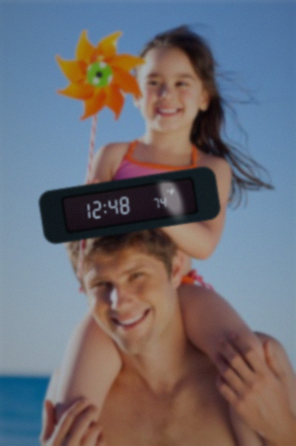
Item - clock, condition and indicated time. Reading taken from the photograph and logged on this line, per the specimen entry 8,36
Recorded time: 12,48
